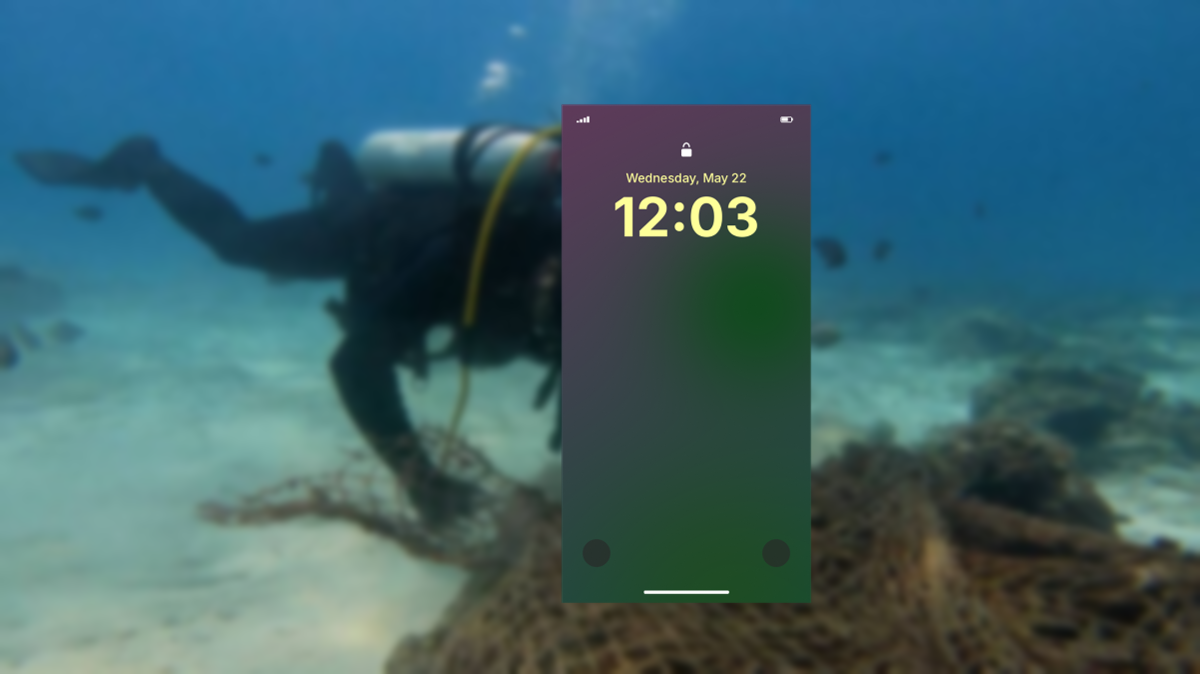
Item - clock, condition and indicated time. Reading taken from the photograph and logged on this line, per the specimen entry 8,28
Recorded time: 12,03
